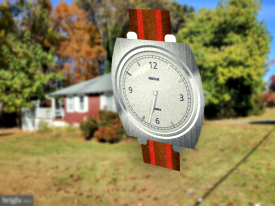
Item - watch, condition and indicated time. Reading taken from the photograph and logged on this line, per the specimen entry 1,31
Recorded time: 6,33
